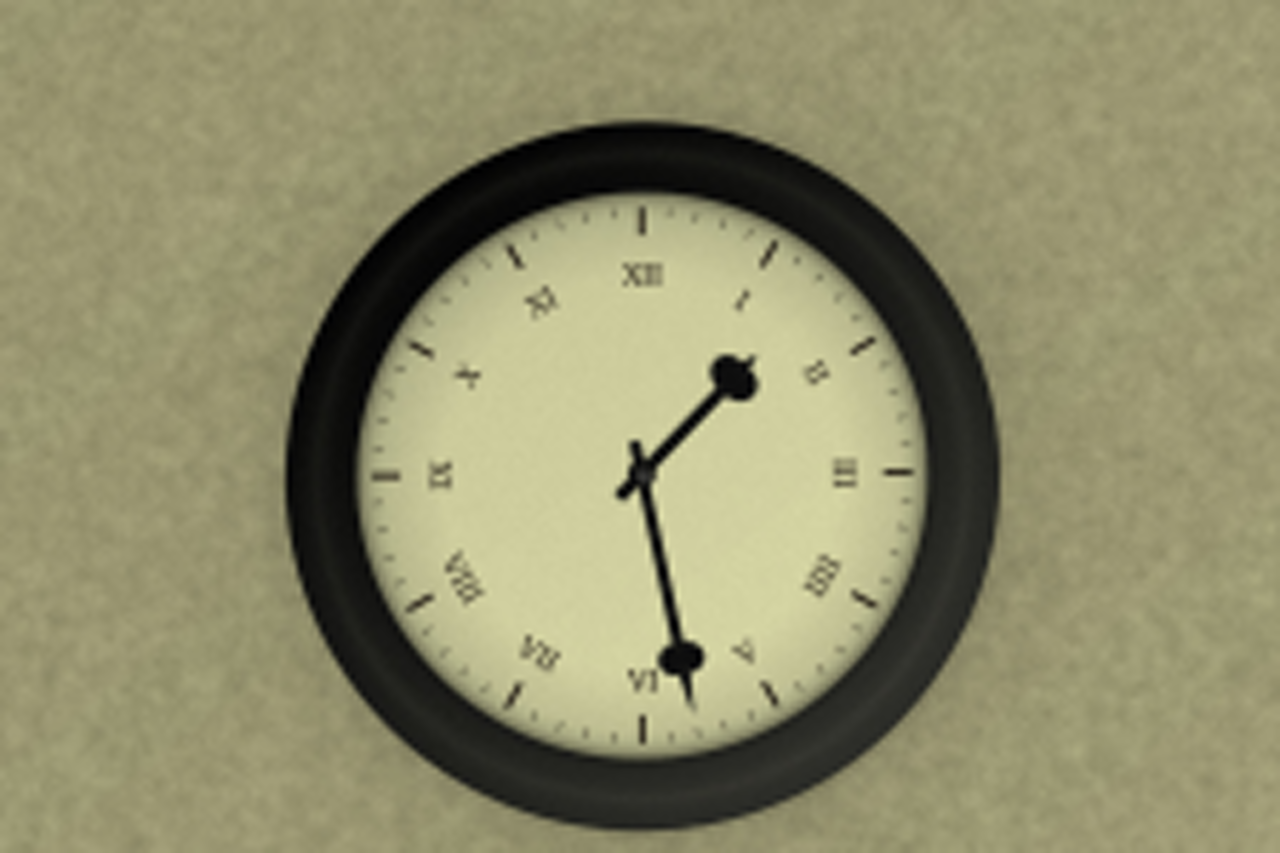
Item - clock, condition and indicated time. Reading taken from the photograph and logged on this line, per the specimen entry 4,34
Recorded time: 1,28
